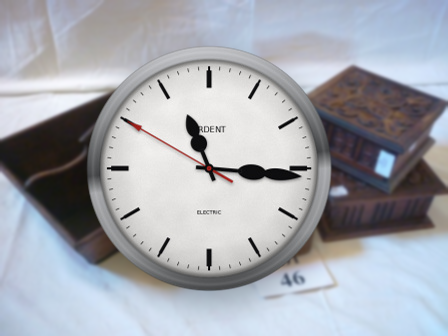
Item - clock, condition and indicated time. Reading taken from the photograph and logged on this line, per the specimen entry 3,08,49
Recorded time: 11,15,50
